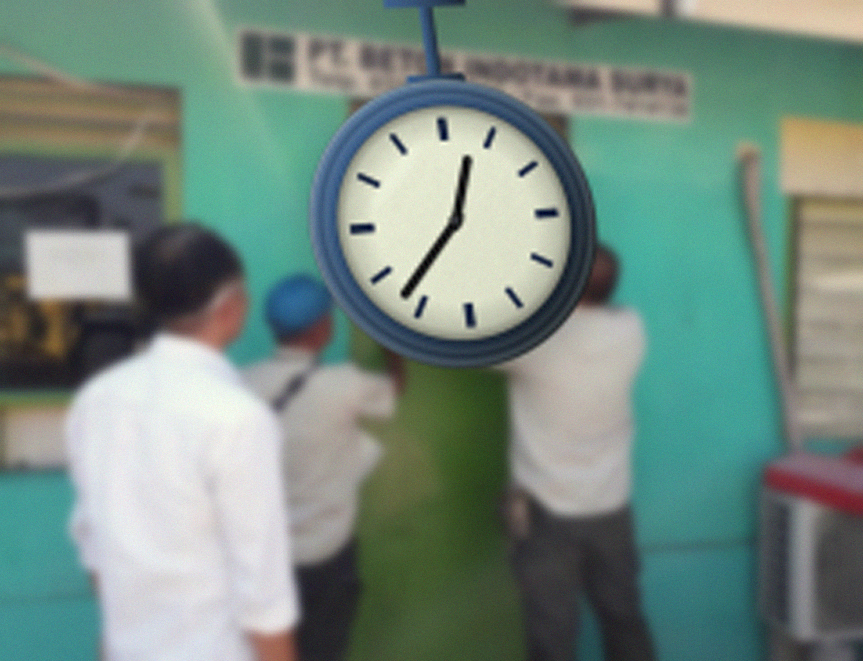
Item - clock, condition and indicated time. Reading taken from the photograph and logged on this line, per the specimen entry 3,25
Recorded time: 12,37
